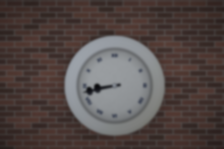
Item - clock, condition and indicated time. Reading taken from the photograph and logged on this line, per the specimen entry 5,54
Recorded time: 8,43
